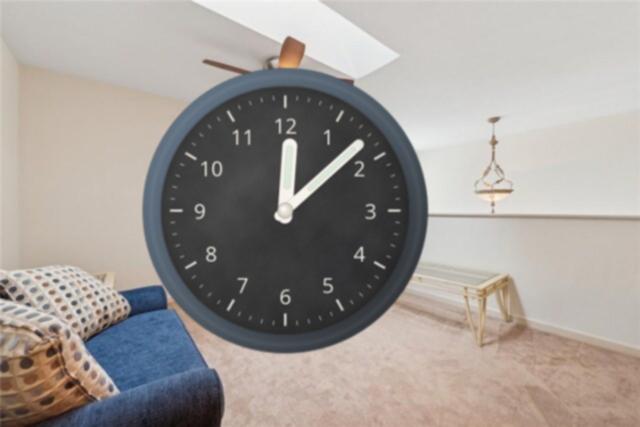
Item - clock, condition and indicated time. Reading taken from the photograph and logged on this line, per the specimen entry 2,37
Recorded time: 12,08
